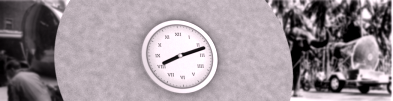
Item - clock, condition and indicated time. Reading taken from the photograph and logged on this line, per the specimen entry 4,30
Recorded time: 8,12
